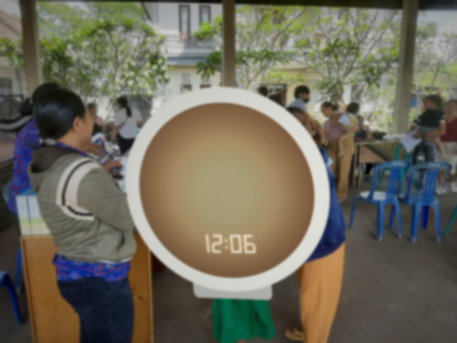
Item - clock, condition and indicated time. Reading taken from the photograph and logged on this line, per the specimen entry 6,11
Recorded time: 12,06
